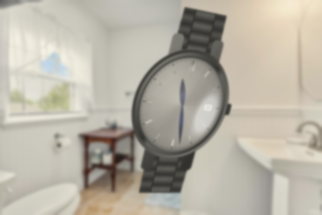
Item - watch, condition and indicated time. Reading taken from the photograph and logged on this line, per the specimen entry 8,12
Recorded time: 11,28
